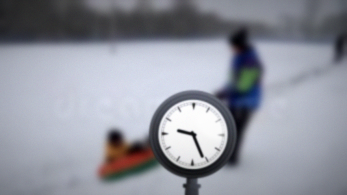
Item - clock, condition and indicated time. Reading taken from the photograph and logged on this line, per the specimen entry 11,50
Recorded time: 9,26
